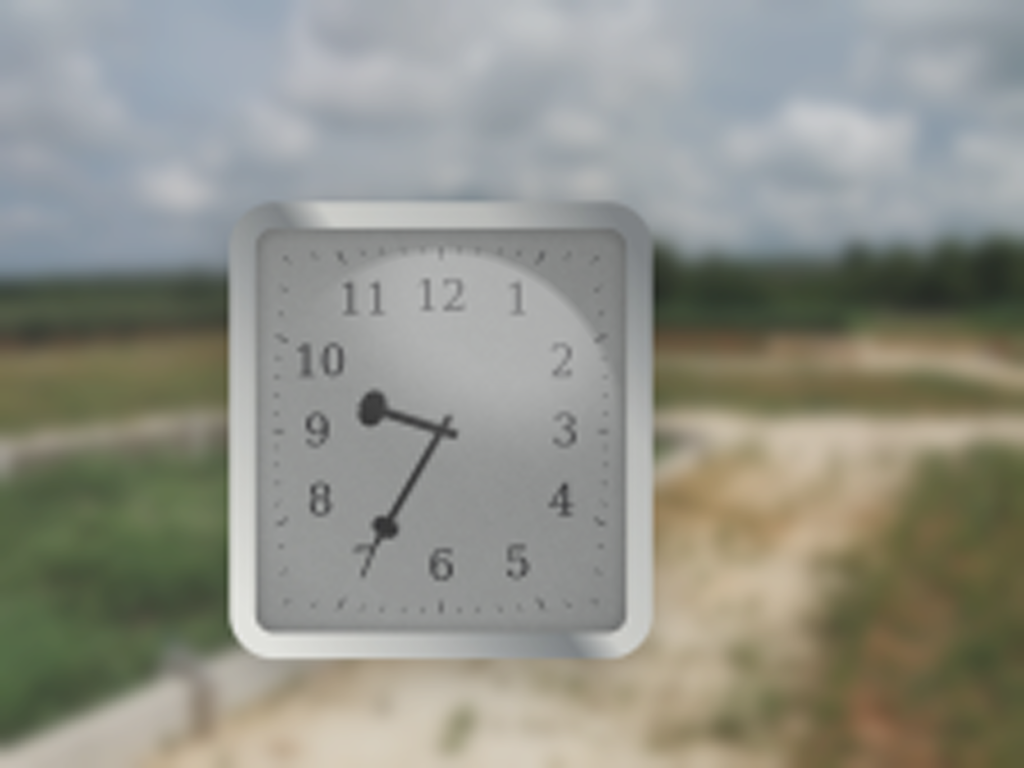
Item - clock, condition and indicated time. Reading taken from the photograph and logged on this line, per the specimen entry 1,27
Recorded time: 9,35
